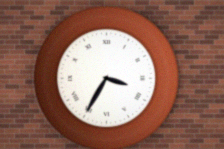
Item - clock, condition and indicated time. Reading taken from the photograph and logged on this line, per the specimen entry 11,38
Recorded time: 3,35
